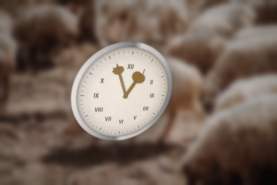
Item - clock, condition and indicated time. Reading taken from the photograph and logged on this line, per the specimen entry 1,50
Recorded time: 12,56
